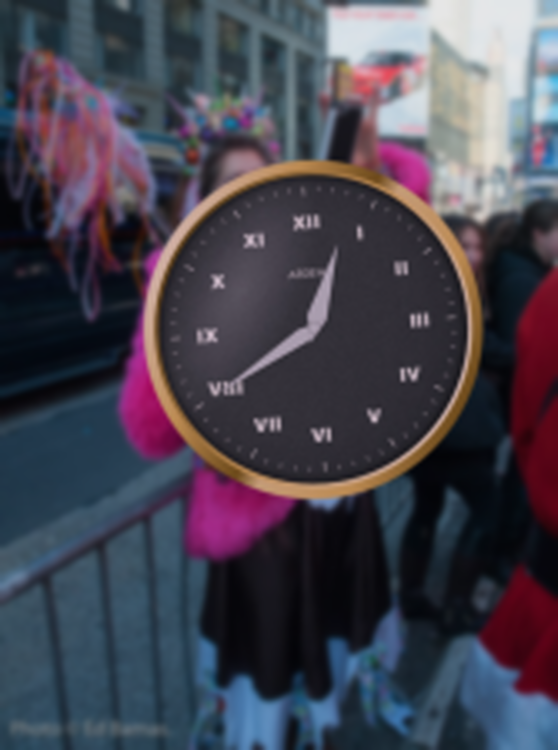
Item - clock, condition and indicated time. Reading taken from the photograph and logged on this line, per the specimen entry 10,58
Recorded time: 12,40
